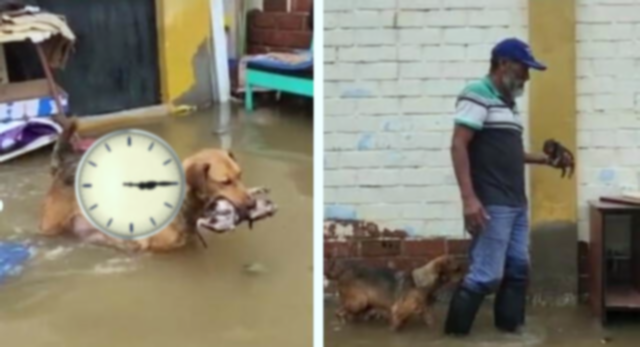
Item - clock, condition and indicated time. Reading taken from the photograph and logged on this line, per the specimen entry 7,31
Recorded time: 3,15
